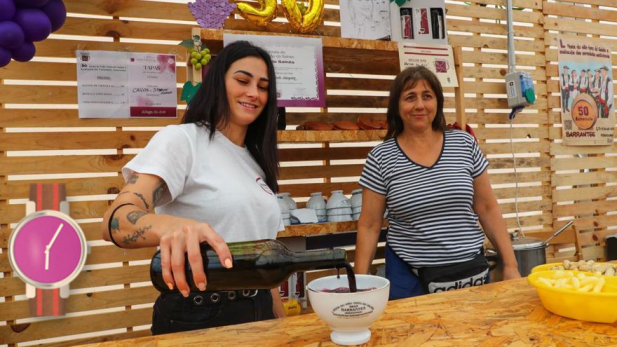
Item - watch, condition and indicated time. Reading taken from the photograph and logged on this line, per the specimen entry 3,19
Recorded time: 6,05
